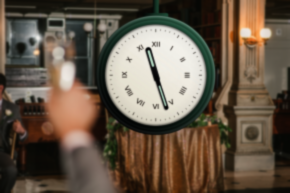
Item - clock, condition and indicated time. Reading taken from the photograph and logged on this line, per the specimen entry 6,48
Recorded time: 11,27
